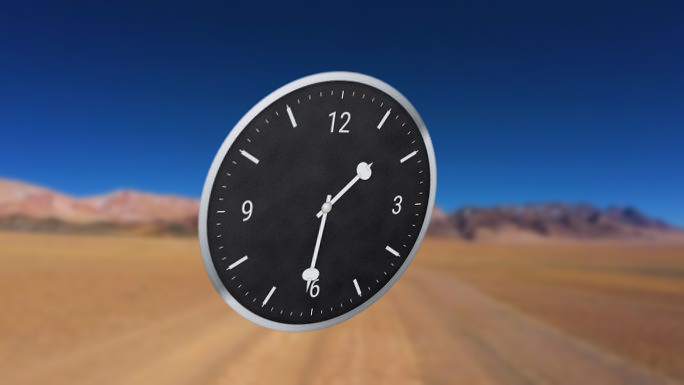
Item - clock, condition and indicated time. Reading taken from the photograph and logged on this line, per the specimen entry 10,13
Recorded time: 1,31
